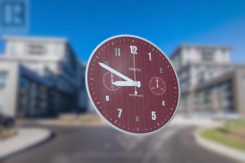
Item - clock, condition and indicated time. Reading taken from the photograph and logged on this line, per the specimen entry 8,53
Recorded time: 8,49
